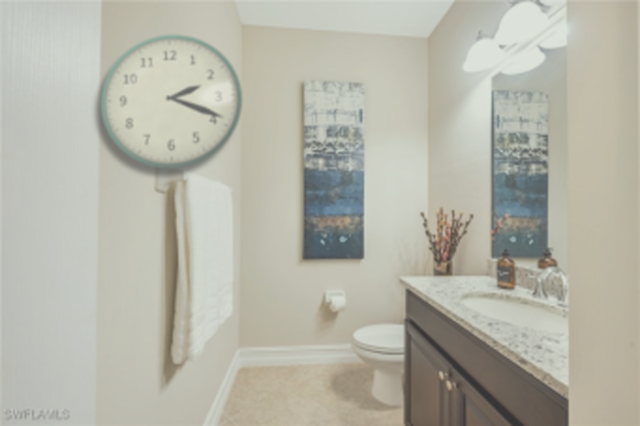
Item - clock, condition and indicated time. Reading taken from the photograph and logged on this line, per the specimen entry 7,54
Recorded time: 2,19
